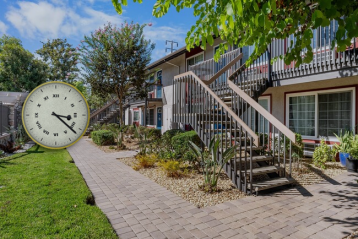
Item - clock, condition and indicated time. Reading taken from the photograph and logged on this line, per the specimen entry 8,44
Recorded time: 3,22
